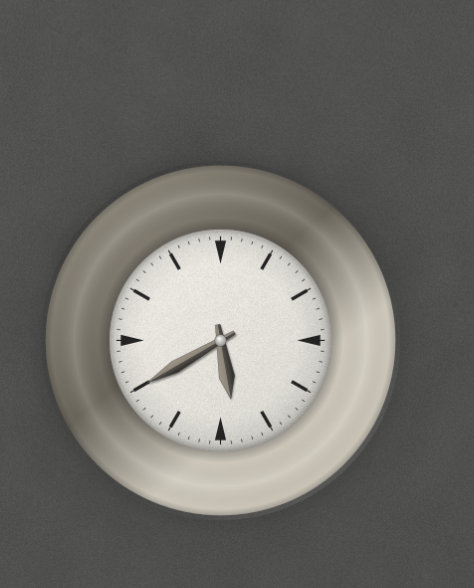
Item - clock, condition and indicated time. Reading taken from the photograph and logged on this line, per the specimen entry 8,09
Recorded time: 5,40
